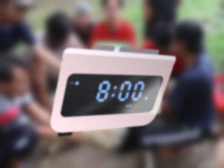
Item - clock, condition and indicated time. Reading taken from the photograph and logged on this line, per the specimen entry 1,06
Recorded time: 8,00
